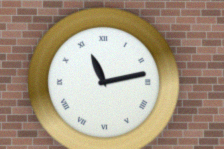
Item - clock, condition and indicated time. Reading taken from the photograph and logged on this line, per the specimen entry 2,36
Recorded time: 11,13
